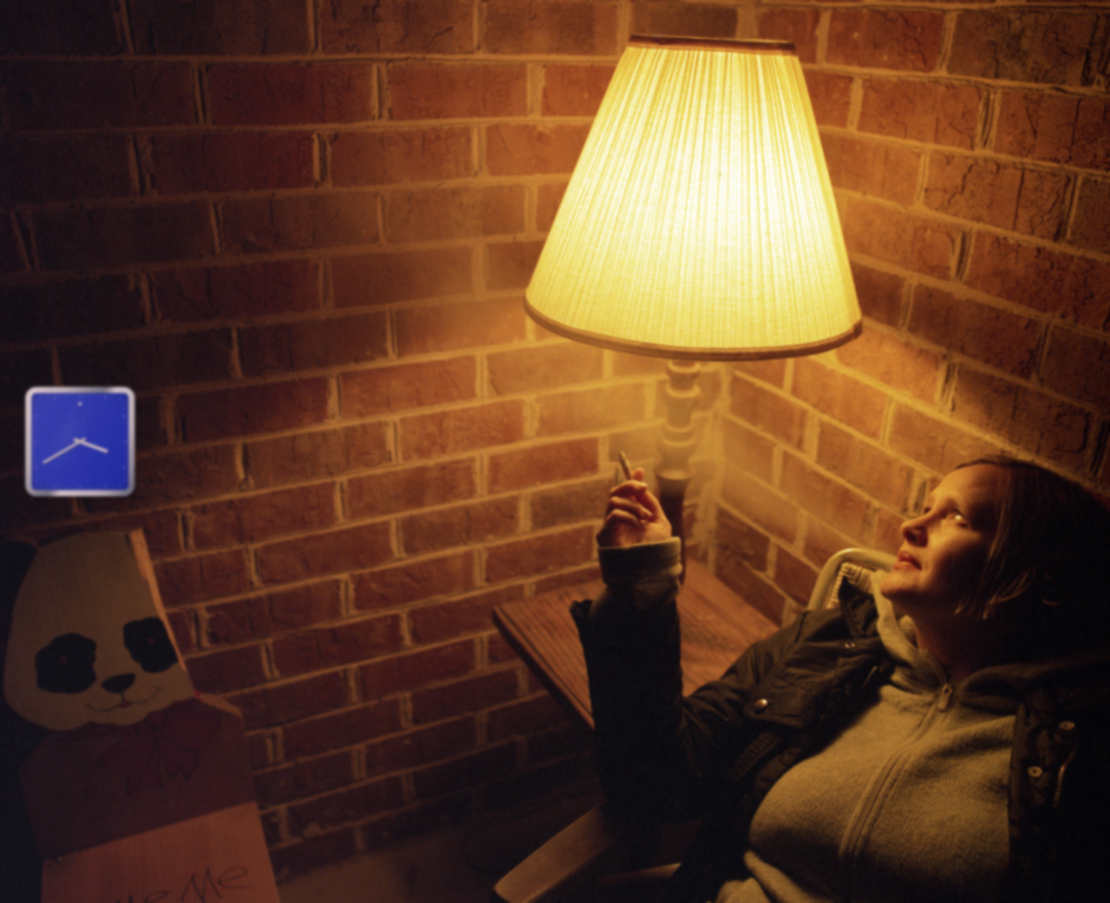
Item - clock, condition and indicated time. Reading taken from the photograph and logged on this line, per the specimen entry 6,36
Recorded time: 3,40
